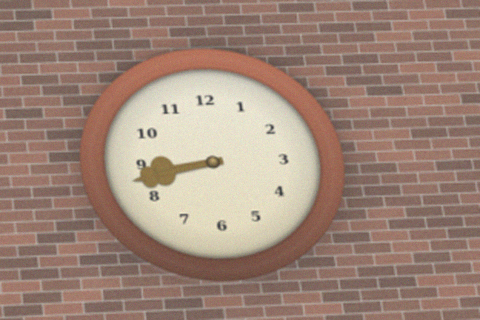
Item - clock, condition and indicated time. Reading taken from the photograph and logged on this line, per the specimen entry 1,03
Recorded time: 8,43
